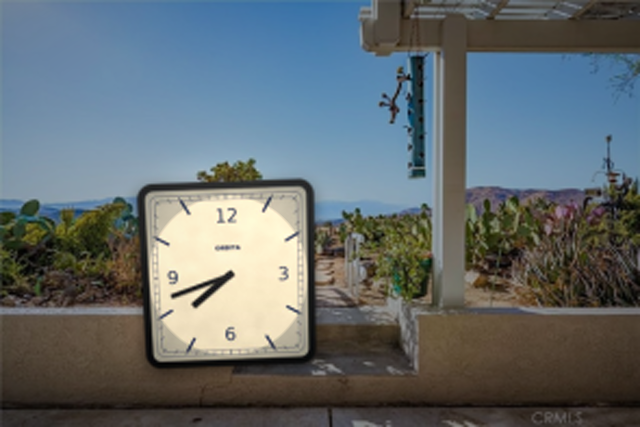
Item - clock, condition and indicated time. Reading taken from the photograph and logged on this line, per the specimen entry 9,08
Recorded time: 7,42
